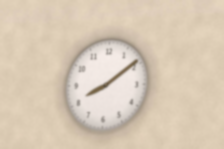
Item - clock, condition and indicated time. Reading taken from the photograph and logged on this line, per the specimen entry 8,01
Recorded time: 8,09
